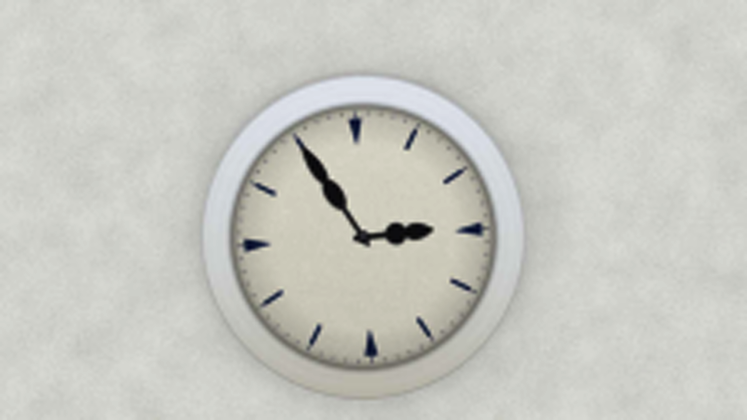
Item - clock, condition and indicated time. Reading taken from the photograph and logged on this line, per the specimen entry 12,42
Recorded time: 2,55
